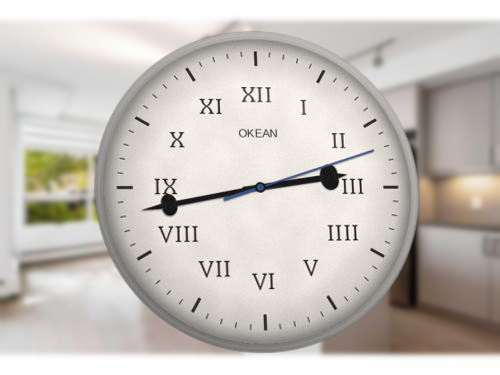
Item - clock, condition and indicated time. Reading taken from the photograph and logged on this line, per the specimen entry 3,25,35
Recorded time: 2,43,12
